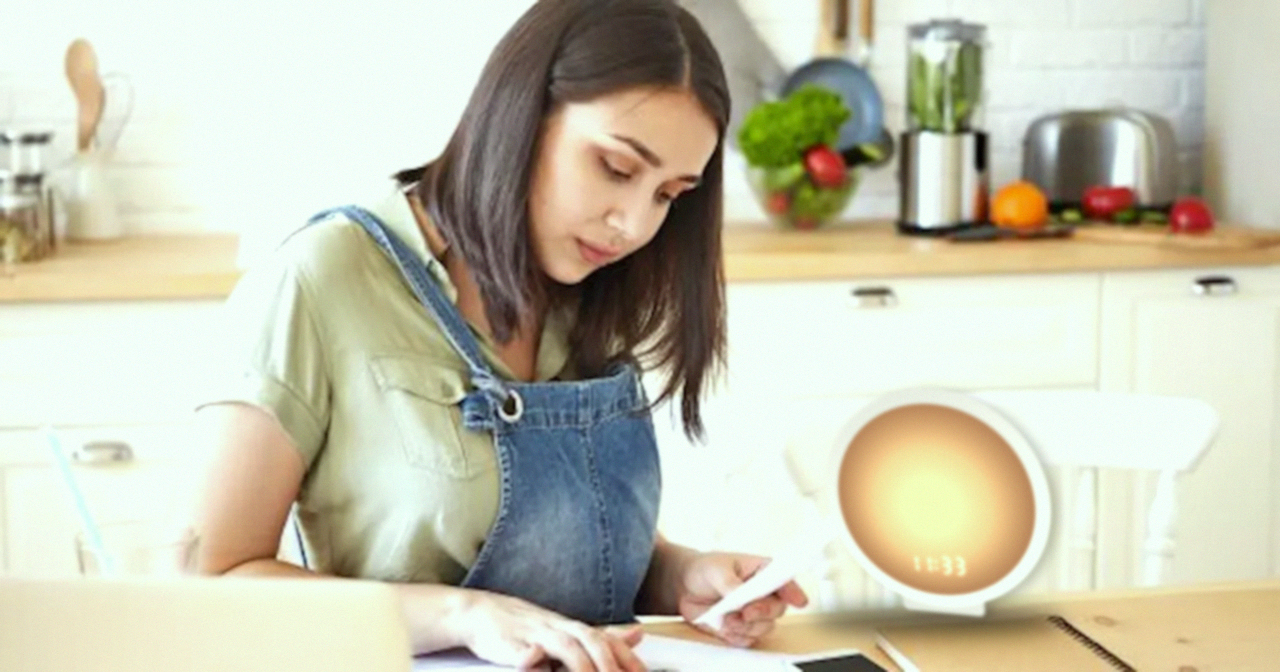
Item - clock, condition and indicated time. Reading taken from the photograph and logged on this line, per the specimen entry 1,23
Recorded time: 11,33
